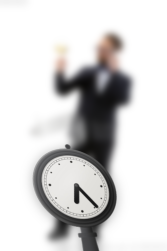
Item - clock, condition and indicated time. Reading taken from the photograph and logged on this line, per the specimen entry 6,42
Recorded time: 6,24
